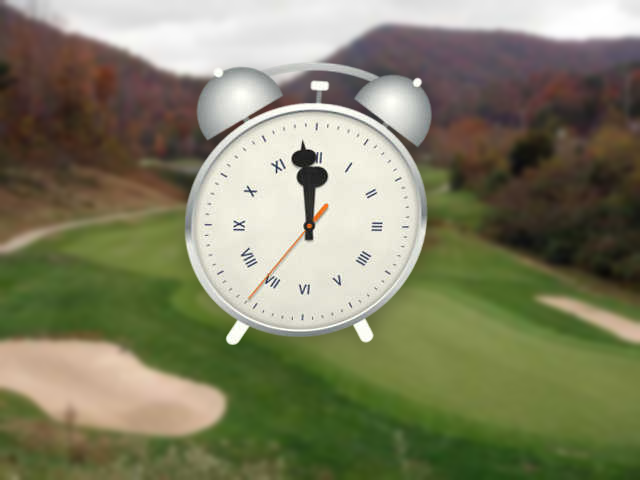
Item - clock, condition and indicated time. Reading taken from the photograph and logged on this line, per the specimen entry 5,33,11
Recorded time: 11,58,36
